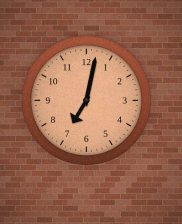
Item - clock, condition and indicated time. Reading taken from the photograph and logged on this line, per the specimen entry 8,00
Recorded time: 7,02
